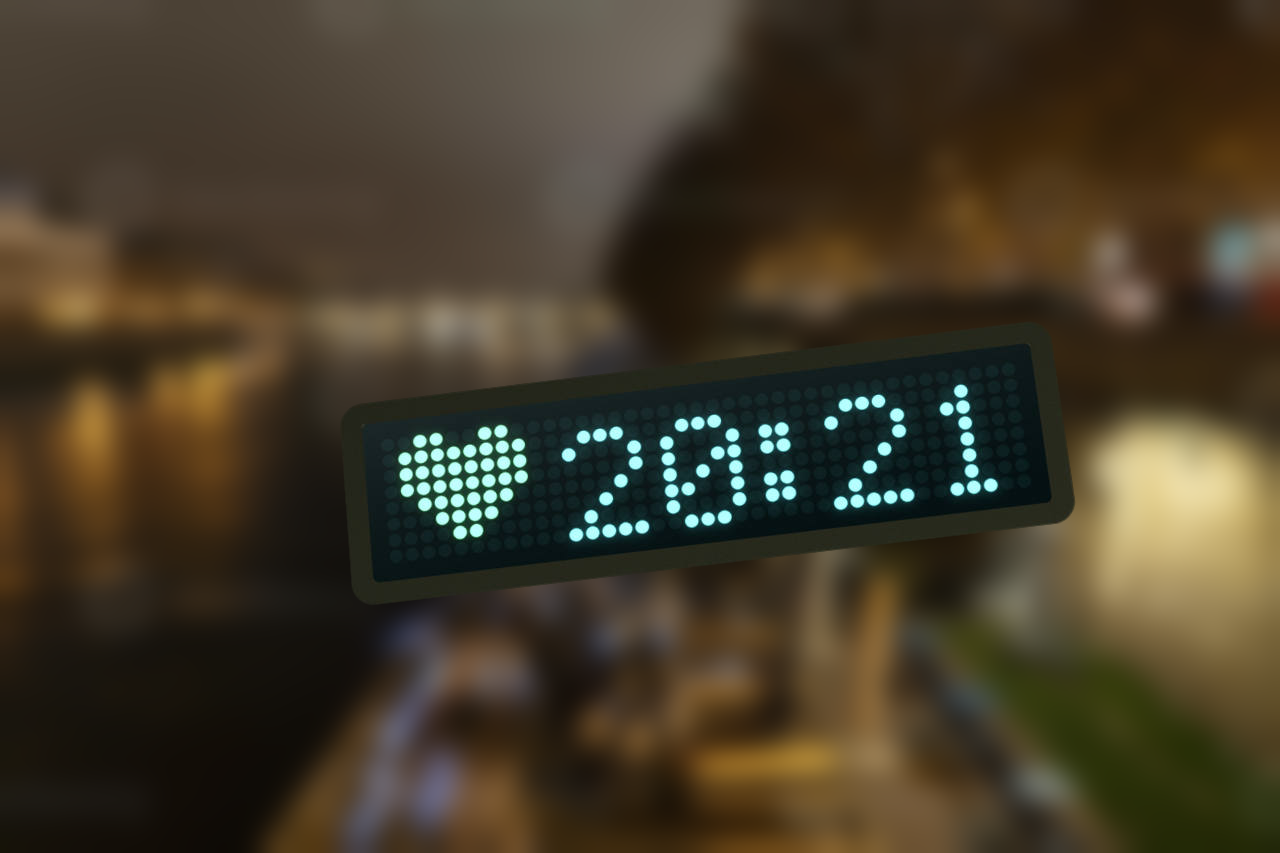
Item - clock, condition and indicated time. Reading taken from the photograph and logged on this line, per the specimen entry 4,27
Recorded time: 20,21
